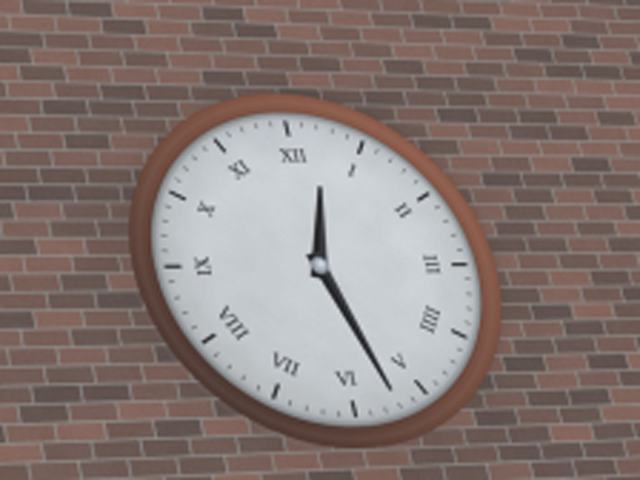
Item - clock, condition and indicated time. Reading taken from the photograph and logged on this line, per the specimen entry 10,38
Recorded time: 12,27
